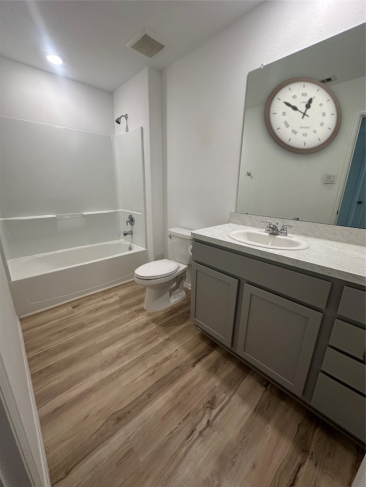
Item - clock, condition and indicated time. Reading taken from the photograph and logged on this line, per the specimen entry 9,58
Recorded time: 12,50
